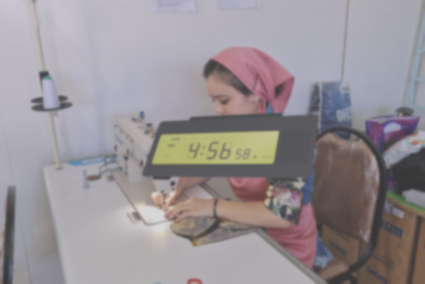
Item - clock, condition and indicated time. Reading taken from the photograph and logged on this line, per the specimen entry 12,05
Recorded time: 4,56
